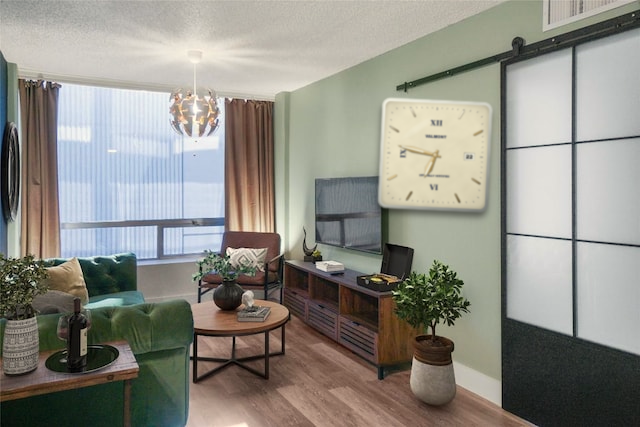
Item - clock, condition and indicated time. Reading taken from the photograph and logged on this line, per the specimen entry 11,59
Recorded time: 6,47
